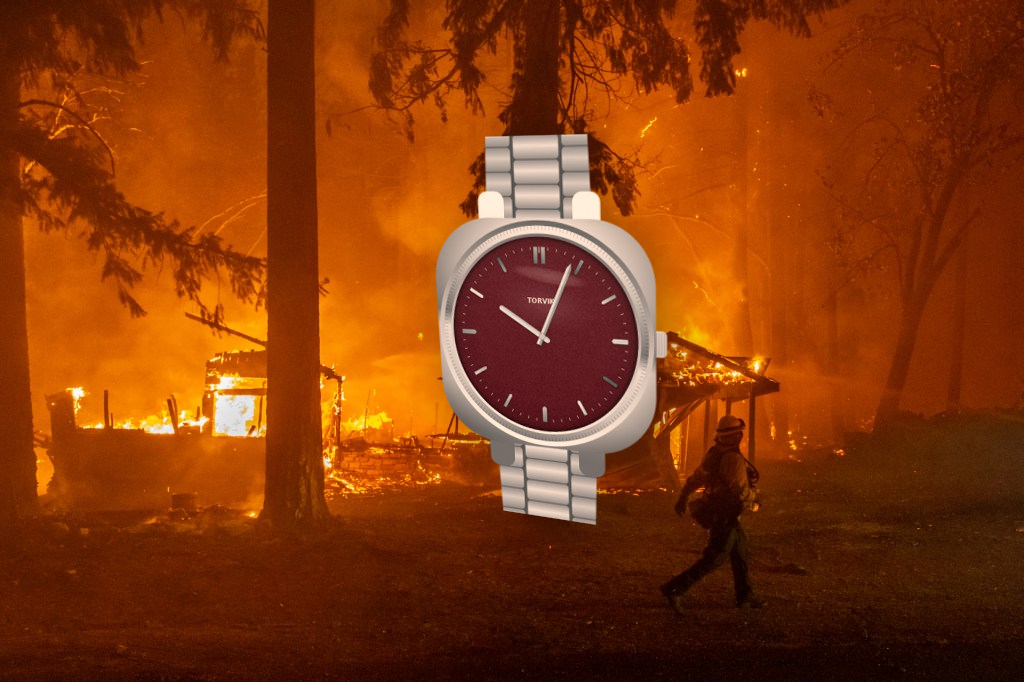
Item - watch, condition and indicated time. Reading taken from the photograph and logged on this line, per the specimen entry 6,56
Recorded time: 10,04
